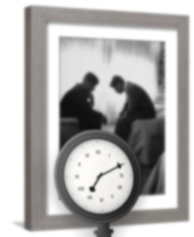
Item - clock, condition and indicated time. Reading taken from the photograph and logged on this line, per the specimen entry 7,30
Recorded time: 7,11
